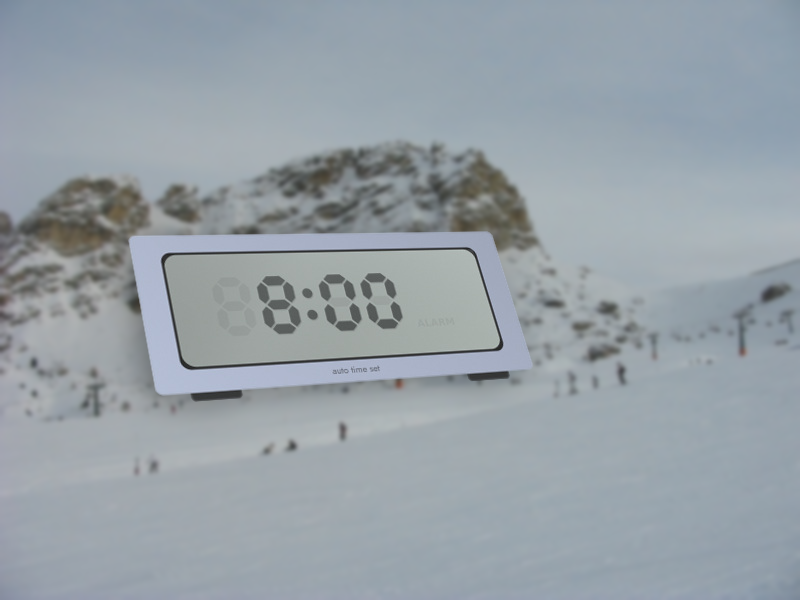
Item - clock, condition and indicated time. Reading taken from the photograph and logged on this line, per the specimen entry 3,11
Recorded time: 8,00
